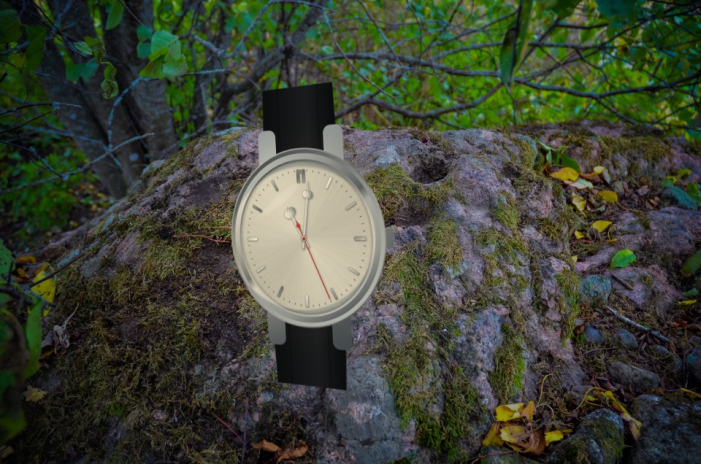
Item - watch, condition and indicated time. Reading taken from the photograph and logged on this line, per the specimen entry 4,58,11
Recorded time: 11,01,26
